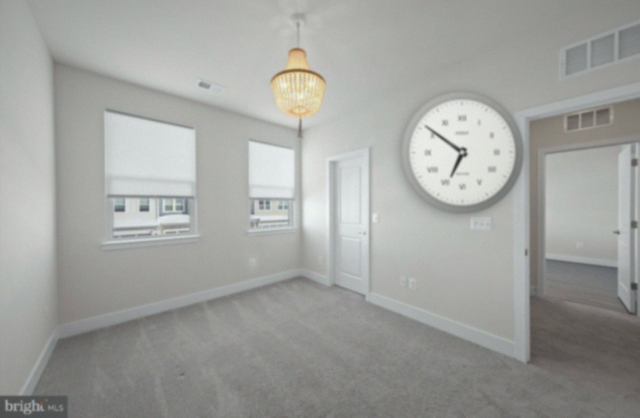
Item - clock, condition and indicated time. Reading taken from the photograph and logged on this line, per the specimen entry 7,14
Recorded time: 6,51
